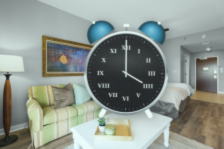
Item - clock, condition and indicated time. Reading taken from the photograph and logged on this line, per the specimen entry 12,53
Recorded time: 4,00
